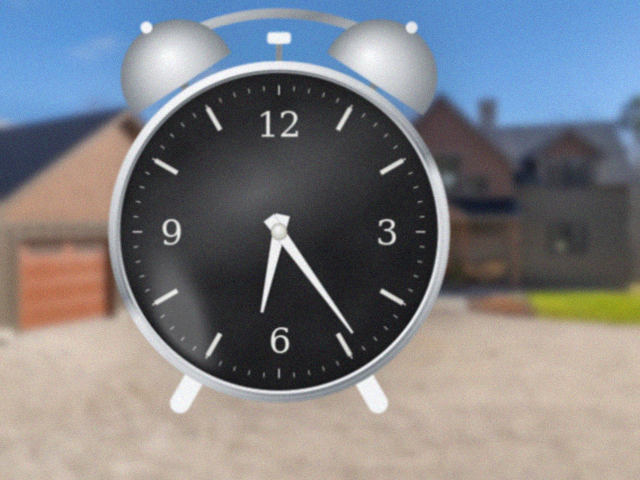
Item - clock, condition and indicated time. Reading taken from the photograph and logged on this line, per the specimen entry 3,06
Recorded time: 6,24
